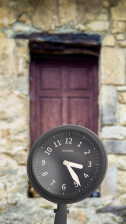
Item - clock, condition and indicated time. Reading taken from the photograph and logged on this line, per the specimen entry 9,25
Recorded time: 3,24
